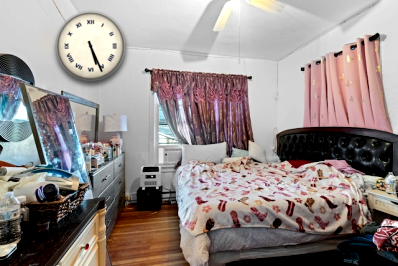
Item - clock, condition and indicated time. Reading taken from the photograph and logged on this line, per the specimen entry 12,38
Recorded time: 5,26
